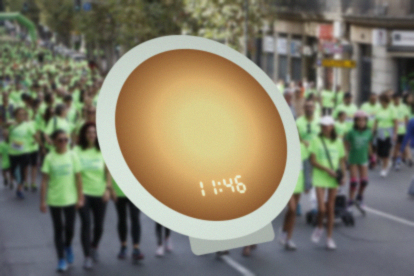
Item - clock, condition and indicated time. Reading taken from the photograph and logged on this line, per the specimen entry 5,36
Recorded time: 11,46
